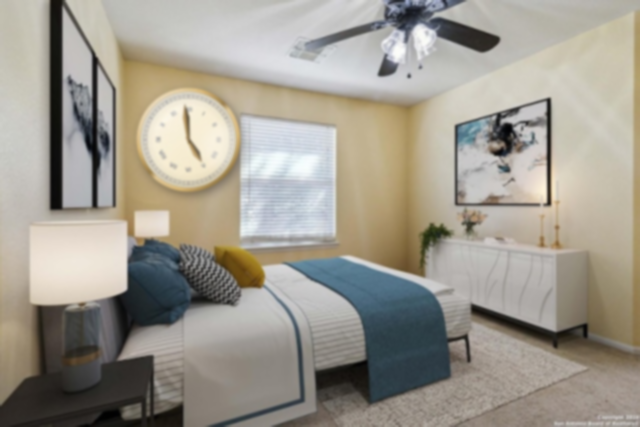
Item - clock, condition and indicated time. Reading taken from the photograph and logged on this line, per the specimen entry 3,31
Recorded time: 4,59
